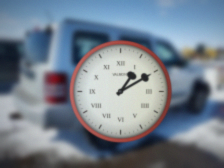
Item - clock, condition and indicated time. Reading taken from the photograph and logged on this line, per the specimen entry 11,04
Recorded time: 1,10
